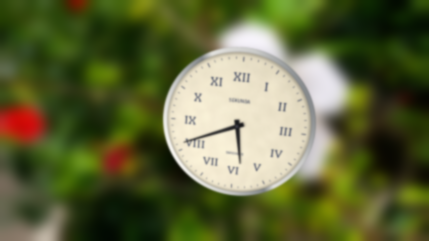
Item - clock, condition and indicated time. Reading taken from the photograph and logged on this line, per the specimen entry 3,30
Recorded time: 5,41
